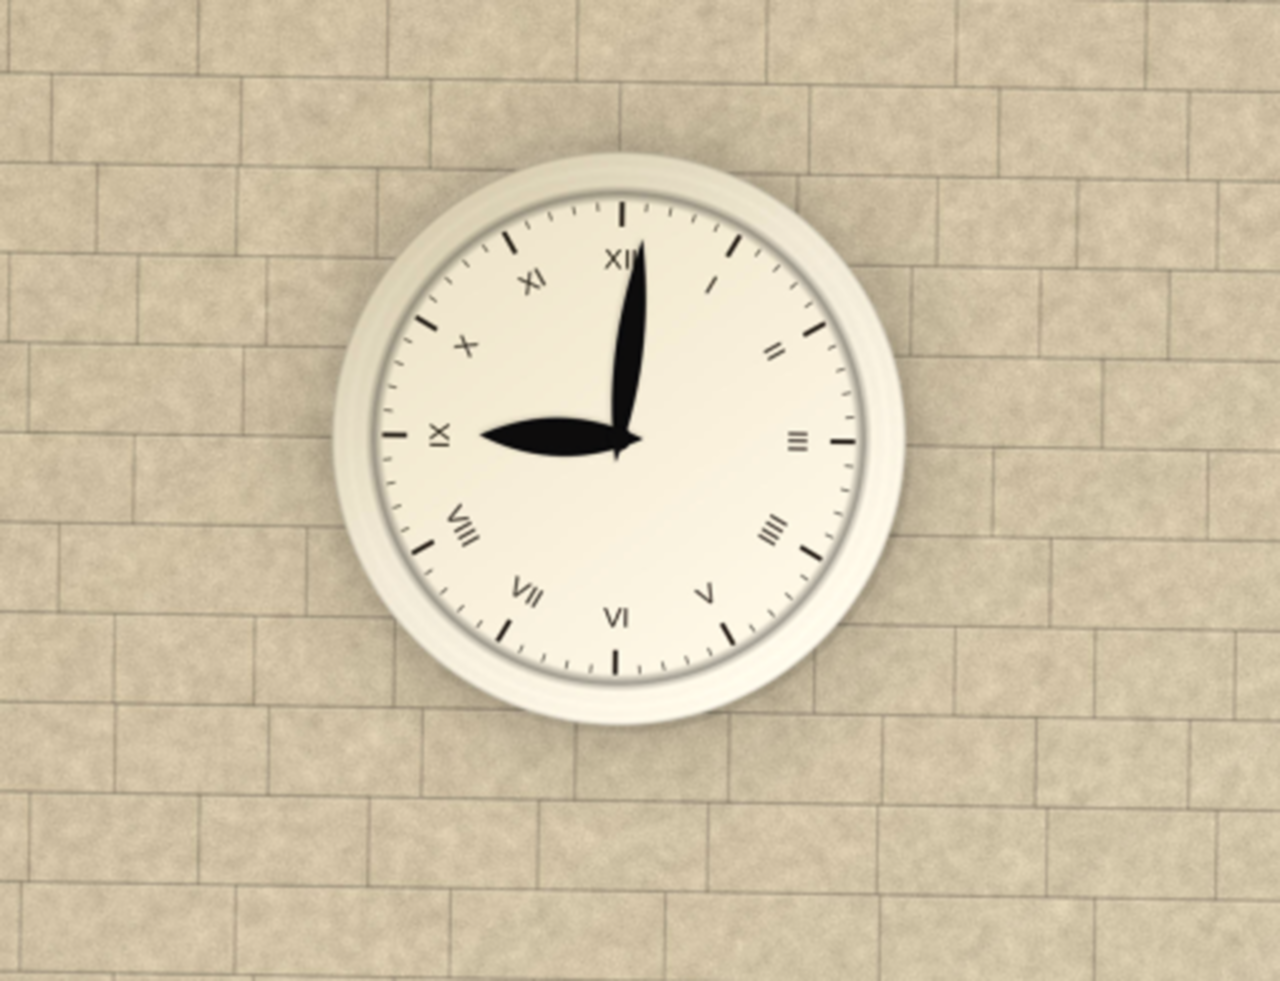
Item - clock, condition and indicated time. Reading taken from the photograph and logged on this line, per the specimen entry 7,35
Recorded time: 9,01
